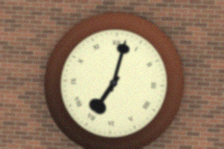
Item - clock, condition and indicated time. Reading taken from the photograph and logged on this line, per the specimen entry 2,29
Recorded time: 7,02
